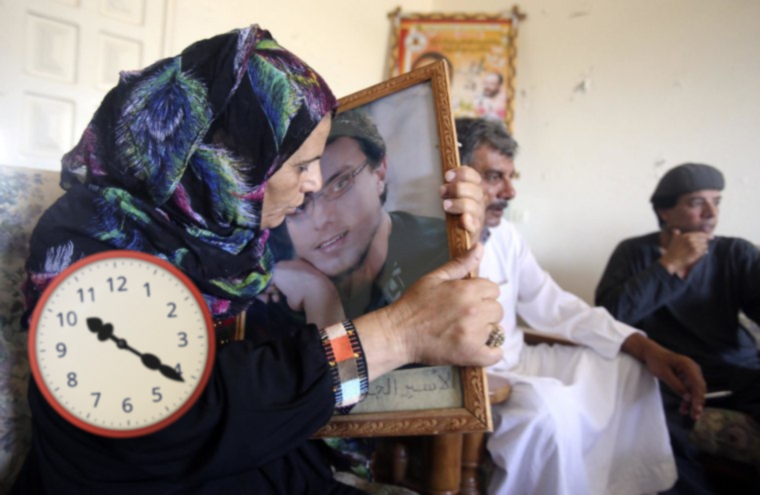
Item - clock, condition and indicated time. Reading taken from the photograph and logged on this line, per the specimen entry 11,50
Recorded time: 10,21
